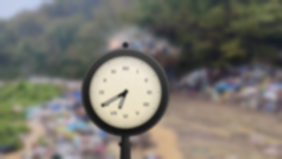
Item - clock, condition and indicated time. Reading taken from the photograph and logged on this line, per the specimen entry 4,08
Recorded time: 6,40
